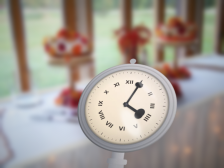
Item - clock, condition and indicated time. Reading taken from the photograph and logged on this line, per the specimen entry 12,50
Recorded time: 4,04
